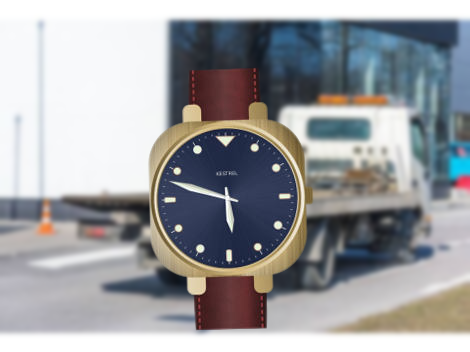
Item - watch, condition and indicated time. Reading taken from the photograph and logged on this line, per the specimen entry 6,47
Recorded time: 5,48
